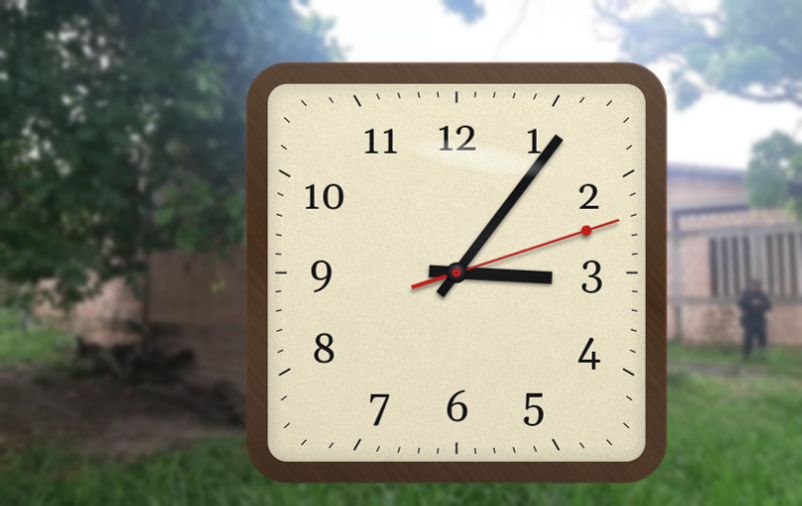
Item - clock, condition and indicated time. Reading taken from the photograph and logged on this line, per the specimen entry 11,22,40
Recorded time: 3,06,12
